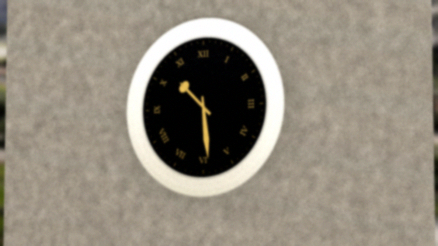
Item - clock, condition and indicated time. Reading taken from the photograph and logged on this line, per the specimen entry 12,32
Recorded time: 10,29
